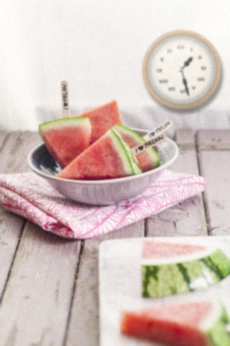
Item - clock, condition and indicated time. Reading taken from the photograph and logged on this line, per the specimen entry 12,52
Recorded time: 1,28
